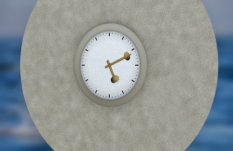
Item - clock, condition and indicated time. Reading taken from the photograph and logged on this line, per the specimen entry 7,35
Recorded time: 5,11
